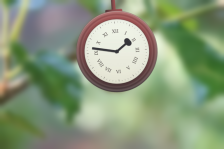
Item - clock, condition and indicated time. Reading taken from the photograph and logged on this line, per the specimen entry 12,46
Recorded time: 1,47
